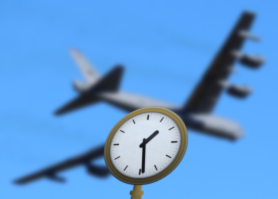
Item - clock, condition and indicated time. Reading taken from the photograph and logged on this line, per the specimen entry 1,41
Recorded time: 1,29
